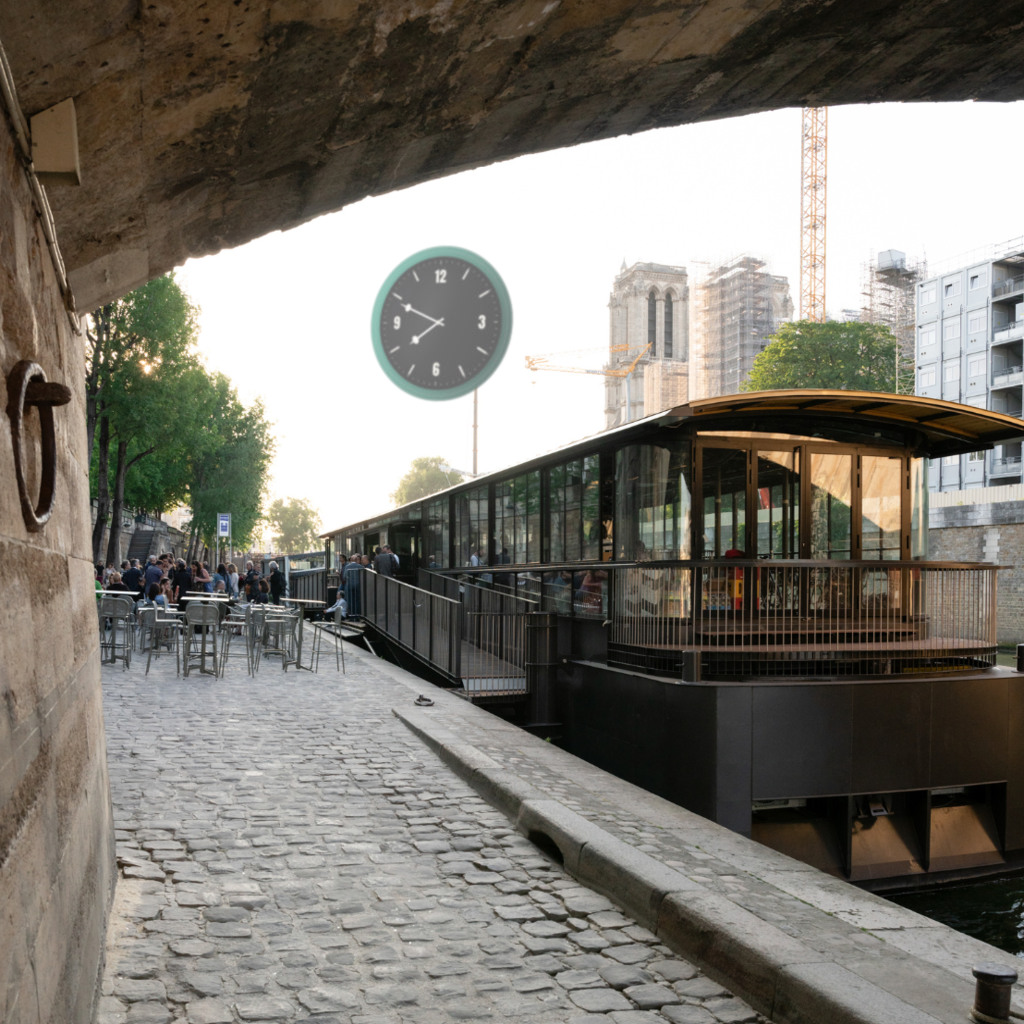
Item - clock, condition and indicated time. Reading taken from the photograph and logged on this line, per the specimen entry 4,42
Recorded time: 7,49
